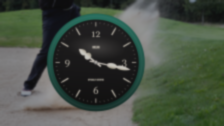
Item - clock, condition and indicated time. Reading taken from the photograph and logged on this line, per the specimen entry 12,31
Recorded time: 10,17
